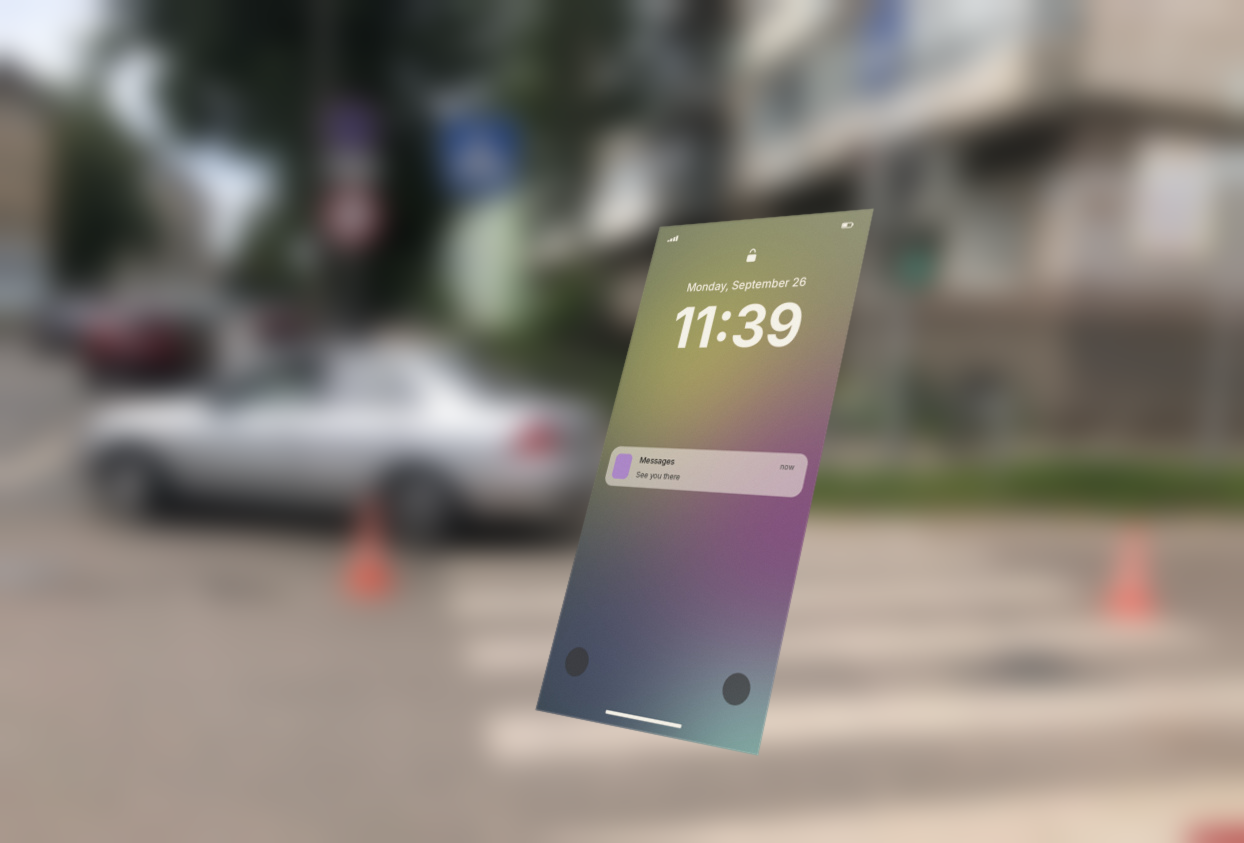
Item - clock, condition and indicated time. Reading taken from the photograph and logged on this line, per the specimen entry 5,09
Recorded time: 11,39
